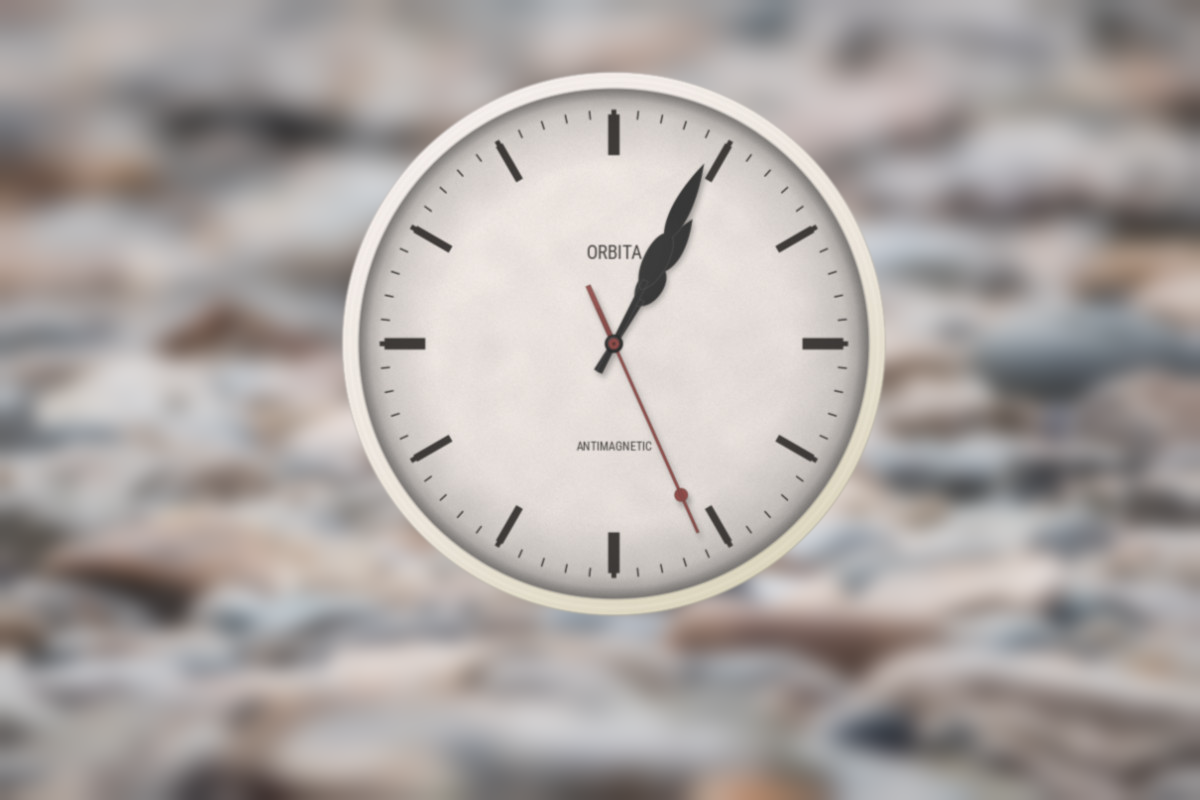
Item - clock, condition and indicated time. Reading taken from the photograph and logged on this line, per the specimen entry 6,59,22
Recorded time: 1,04,26
